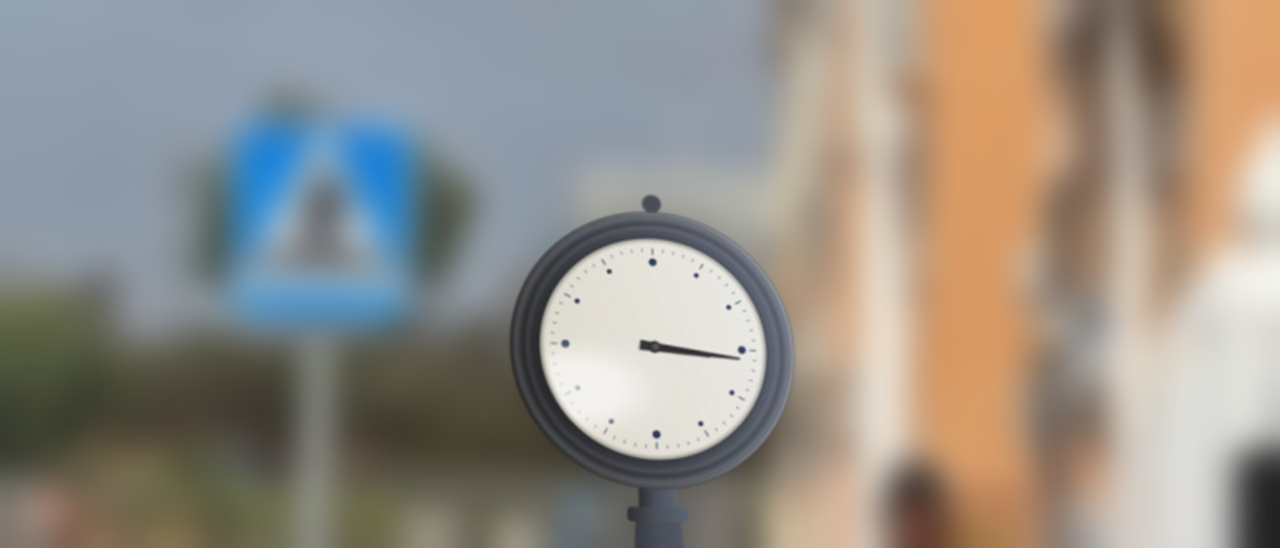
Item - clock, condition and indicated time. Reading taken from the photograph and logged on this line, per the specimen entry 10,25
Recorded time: 3,16
